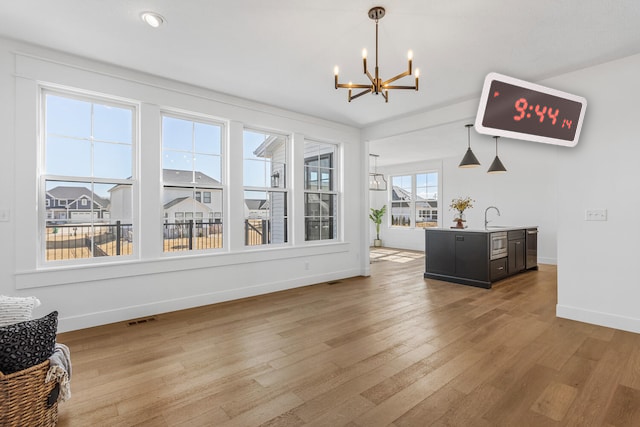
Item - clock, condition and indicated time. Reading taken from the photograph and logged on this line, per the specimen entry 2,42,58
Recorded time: 9,44,14
